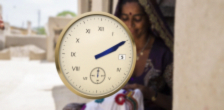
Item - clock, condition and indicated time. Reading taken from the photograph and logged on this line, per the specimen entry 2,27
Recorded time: 2,10
